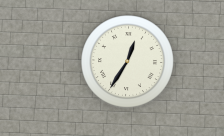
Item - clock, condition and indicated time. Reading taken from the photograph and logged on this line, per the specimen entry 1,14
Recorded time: 12,35
